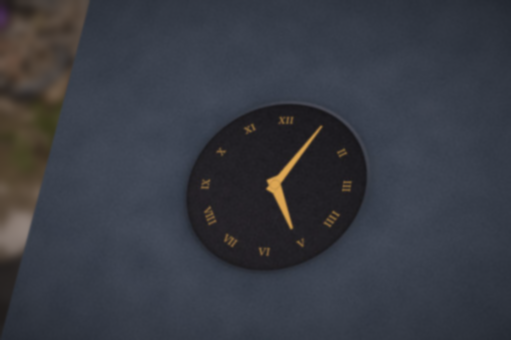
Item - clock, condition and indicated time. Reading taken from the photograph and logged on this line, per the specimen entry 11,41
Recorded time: 5,05
